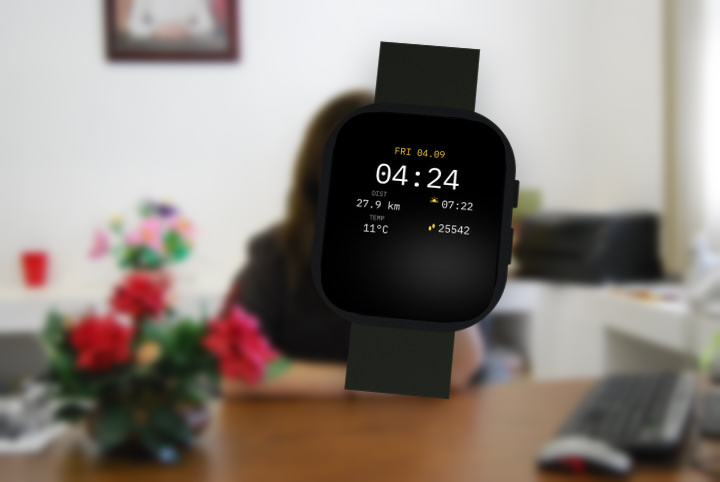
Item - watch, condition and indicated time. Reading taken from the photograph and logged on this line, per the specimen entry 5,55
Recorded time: 4,24
